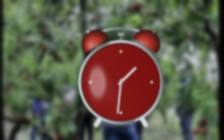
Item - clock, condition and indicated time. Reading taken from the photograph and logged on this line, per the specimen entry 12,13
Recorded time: 1,31
